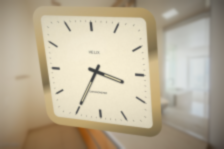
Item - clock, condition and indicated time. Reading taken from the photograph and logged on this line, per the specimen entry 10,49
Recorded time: 3,35
